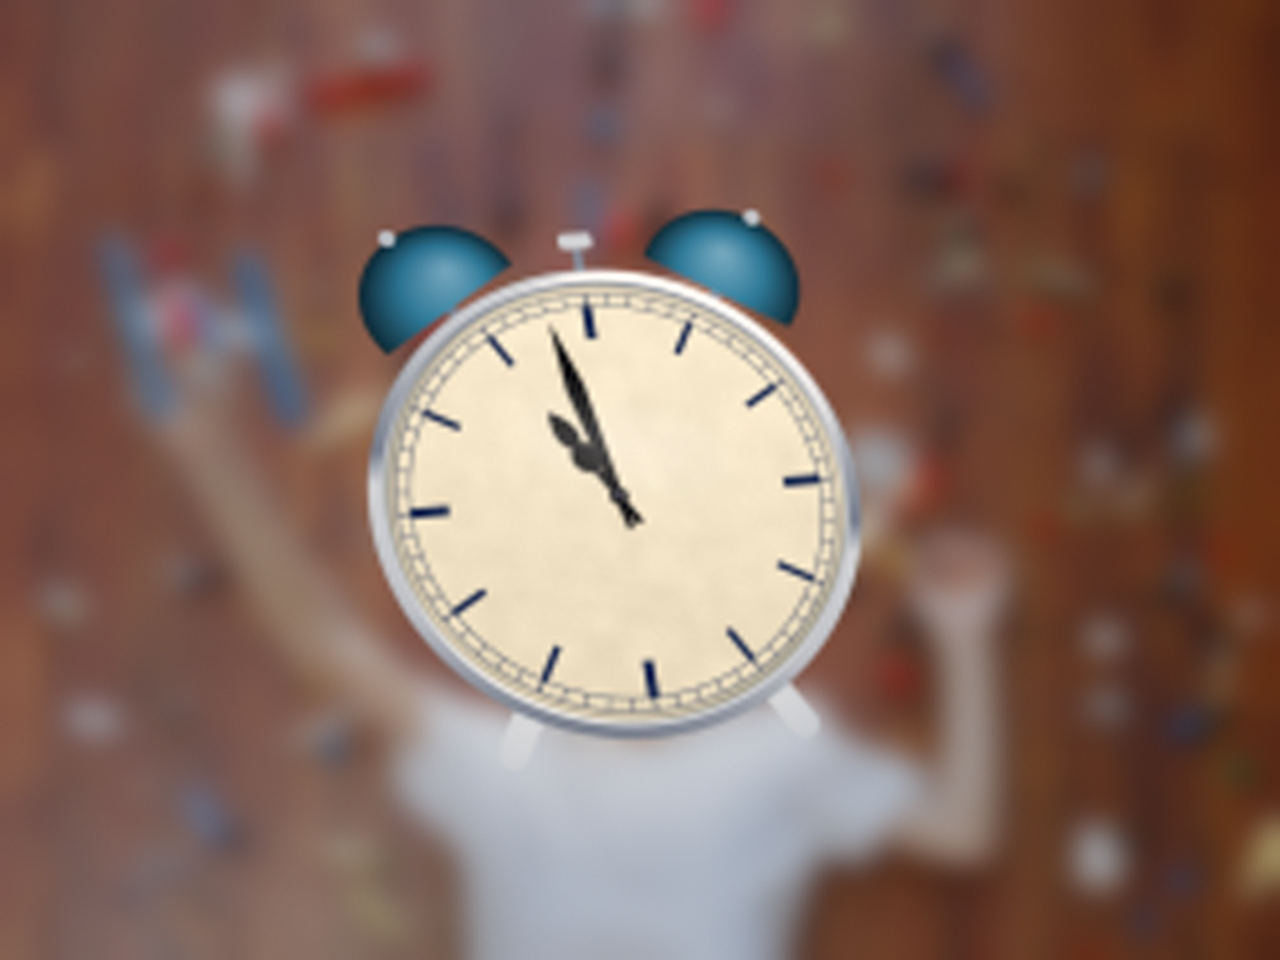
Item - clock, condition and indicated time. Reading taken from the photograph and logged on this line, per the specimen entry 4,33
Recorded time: 10,58
